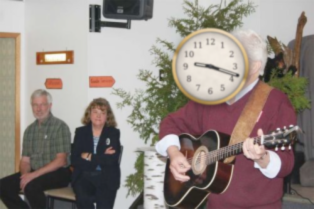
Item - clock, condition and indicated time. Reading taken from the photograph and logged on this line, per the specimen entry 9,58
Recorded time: 9,18
